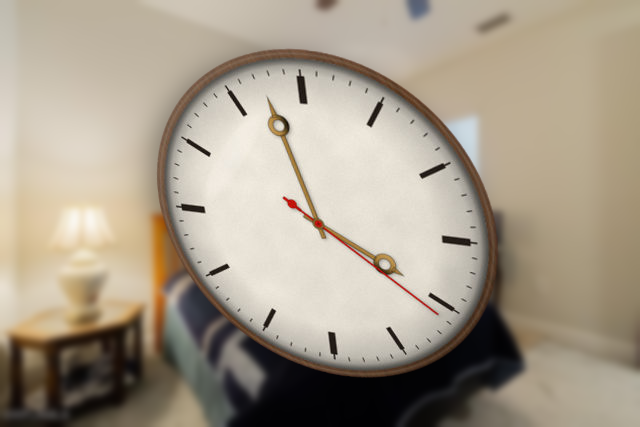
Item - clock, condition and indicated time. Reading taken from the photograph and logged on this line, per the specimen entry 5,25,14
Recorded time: 3,57,21
